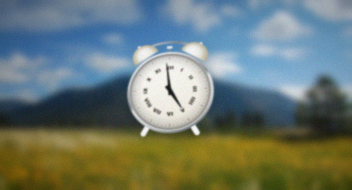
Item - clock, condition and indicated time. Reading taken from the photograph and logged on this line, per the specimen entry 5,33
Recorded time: 4,59
